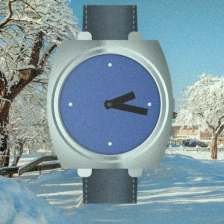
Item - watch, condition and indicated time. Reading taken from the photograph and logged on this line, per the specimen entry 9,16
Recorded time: 2,17
